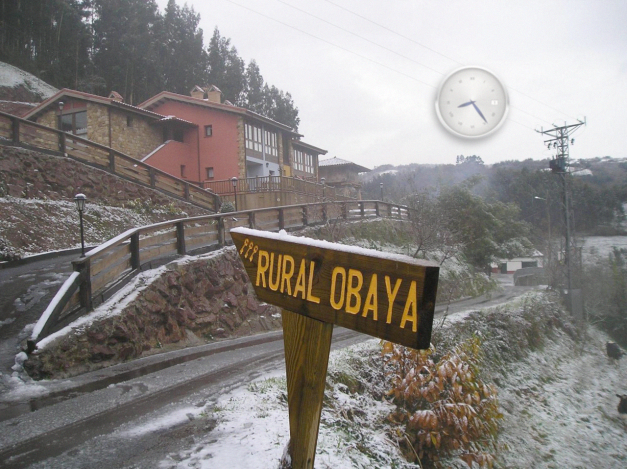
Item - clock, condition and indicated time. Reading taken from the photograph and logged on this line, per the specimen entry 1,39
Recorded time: 8,24
